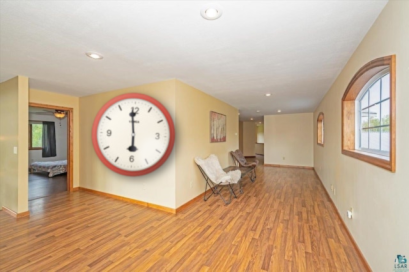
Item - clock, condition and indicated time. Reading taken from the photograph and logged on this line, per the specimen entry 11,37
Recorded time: 5,59
